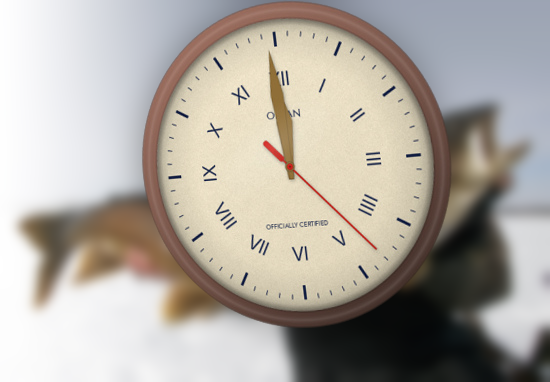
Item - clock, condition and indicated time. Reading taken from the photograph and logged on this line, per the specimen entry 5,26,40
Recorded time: 11,59,23
